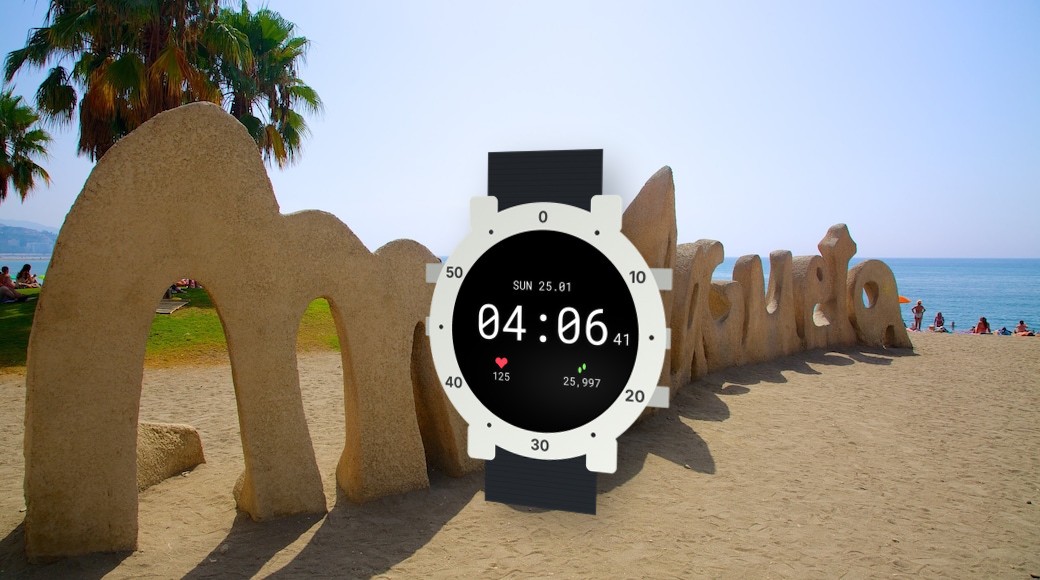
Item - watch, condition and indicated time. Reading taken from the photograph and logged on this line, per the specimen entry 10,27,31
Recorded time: 4,06,41
